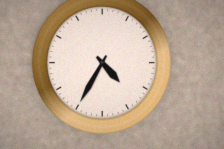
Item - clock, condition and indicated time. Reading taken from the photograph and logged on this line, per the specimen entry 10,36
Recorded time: 4,35
